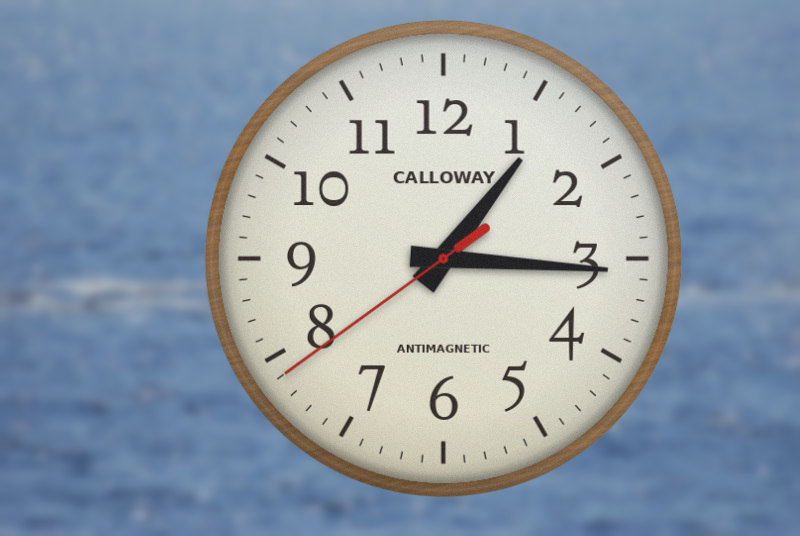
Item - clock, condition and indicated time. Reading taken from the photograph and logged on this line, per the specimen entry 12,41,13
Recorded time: 1,15,39
